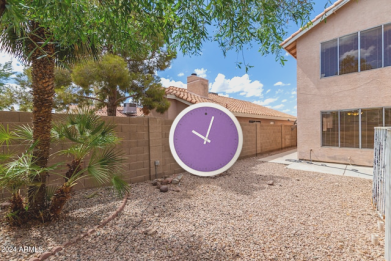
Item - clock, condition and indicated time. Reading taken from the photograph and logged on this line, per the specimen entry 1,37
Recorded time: 10,03
